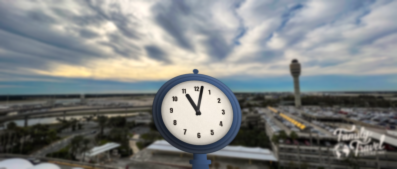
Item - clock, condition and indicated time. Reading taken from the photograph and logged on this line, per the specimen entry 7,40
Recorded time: 11,02
